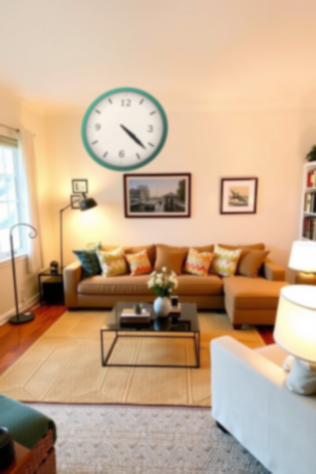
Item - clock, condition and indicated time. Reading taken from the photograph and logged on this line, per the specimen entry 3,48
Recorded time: 4,22
